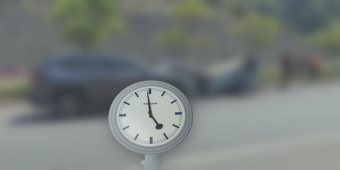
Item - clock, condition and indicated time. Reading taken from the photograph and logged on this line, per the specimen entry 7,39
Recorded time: 4,59
